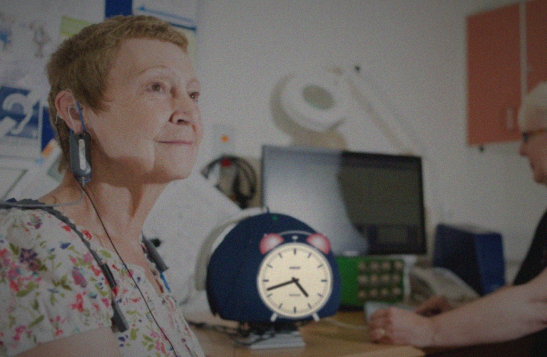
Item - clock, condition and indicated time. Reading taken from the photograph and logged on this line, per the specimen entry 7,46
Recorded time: 4,42
